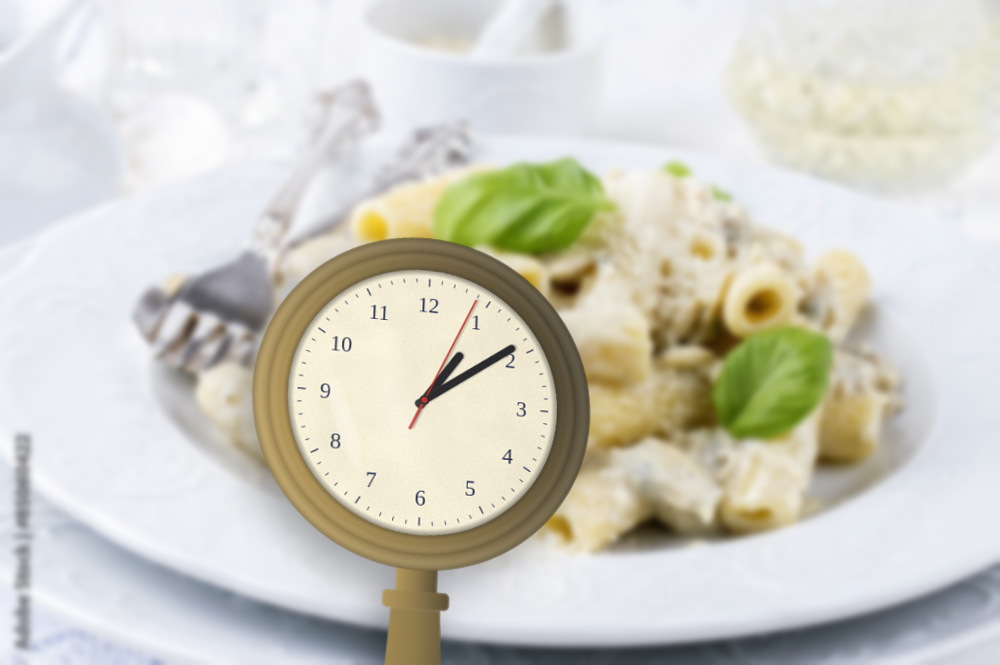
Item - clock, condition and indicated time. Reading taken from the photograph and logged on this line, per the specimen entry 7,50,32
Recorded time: 1,09,04
